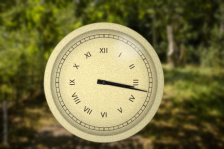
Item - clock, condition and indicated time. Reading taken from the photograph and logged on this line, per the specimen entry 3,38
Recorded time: 3,17
